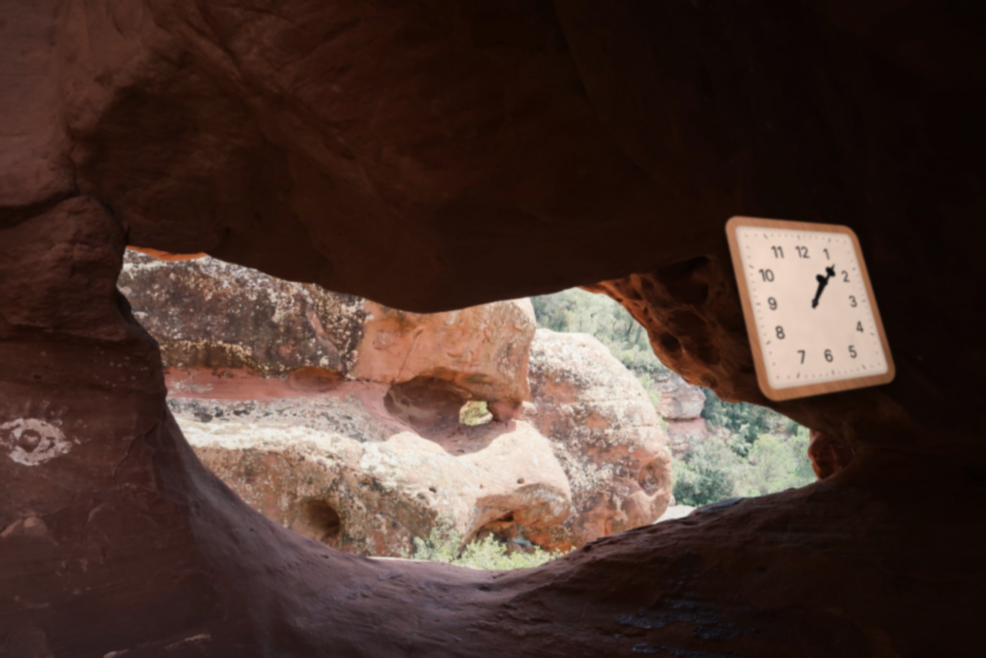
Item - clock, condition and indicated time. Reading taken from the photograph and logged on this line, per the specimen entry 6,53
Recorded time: 1,07
